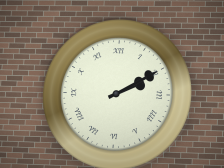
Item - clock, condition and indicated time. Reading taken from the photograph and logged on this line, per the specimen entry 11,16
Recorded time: 2,10
